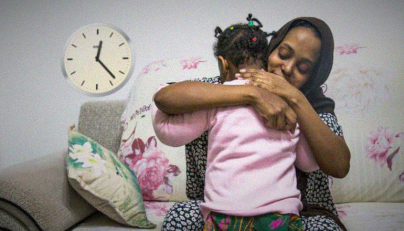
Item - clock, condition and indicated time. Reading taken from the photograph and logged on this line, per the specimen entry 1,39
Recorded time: 12,23
